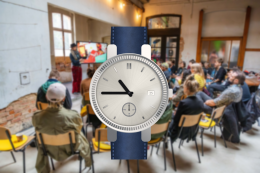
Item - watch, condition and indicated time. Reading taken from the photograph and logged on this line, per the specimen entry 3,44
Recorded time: 10,45
